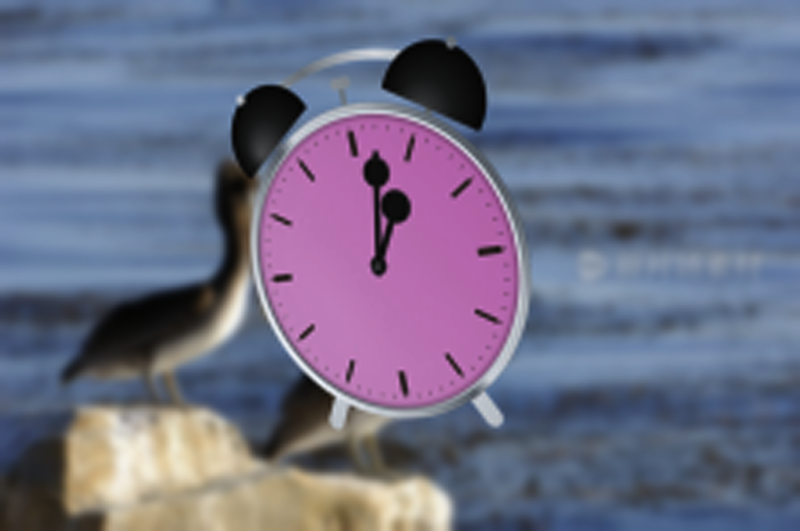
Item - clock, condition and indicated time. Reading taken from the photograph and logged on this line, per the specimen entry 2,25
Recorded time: 1,02
